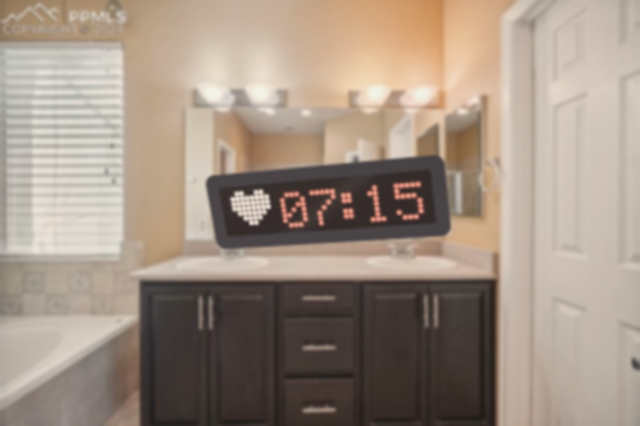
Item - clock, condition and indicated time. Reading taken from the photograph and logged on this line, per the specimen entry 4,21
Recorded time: 7,15
